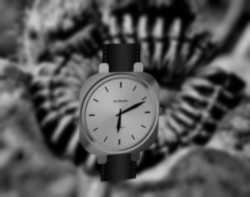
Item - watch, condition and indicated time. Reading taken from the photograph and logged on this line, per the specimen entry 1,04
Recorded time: 6,11
